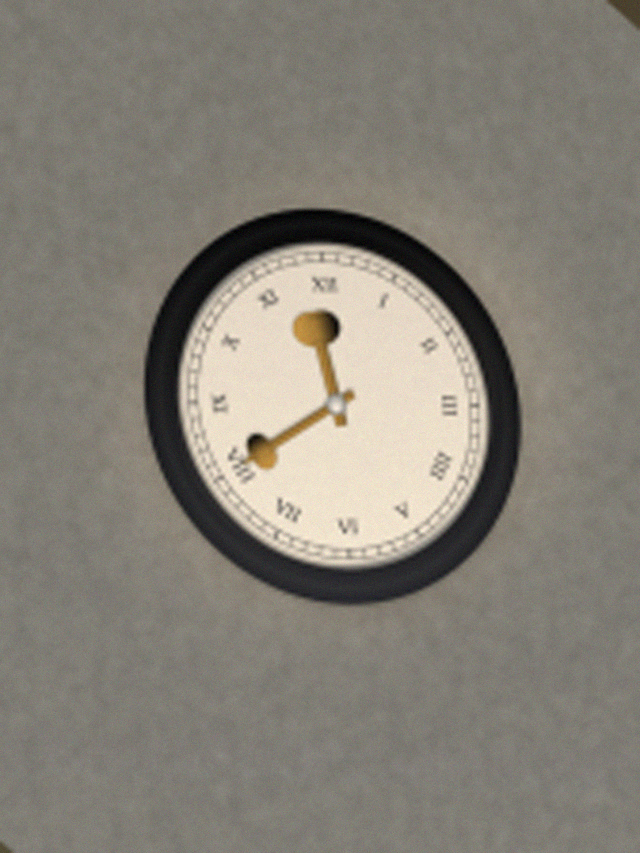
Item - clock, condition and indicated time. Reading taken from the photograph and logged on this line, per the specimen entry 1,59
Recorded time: 11,40
